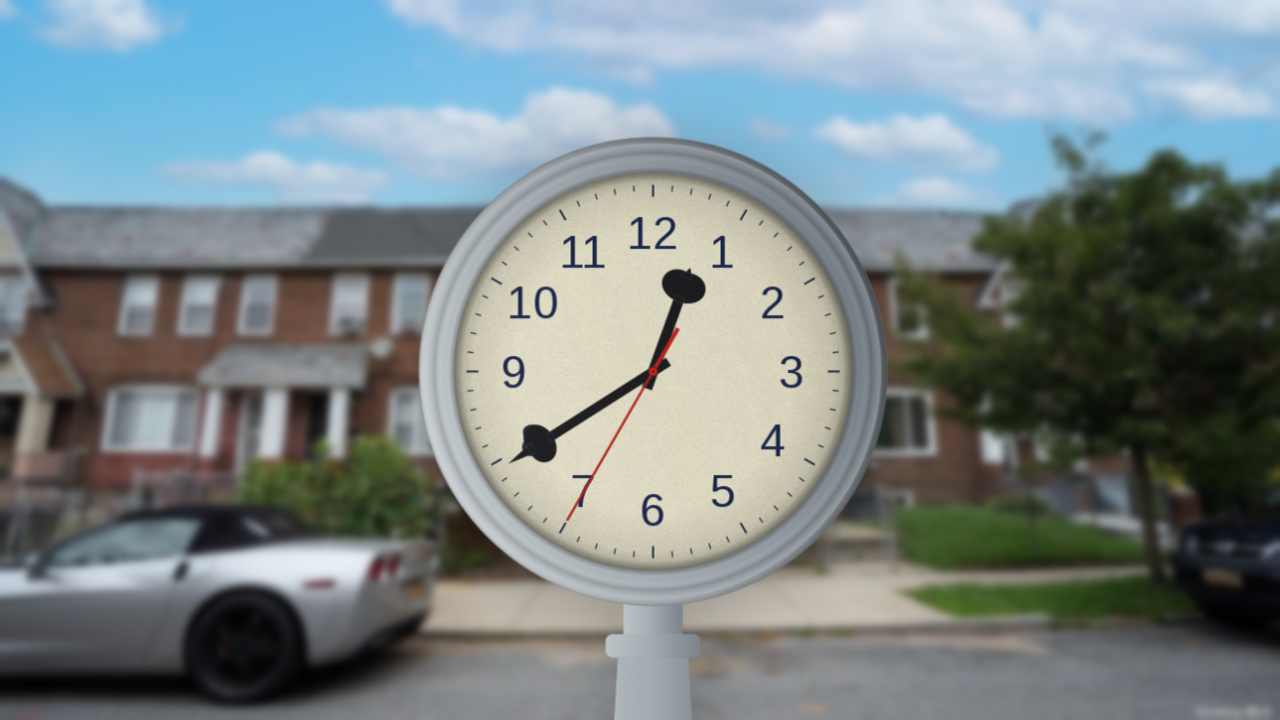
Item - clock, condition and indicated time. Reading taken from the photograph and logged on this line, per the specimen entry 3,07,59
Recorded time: 12,39,35
